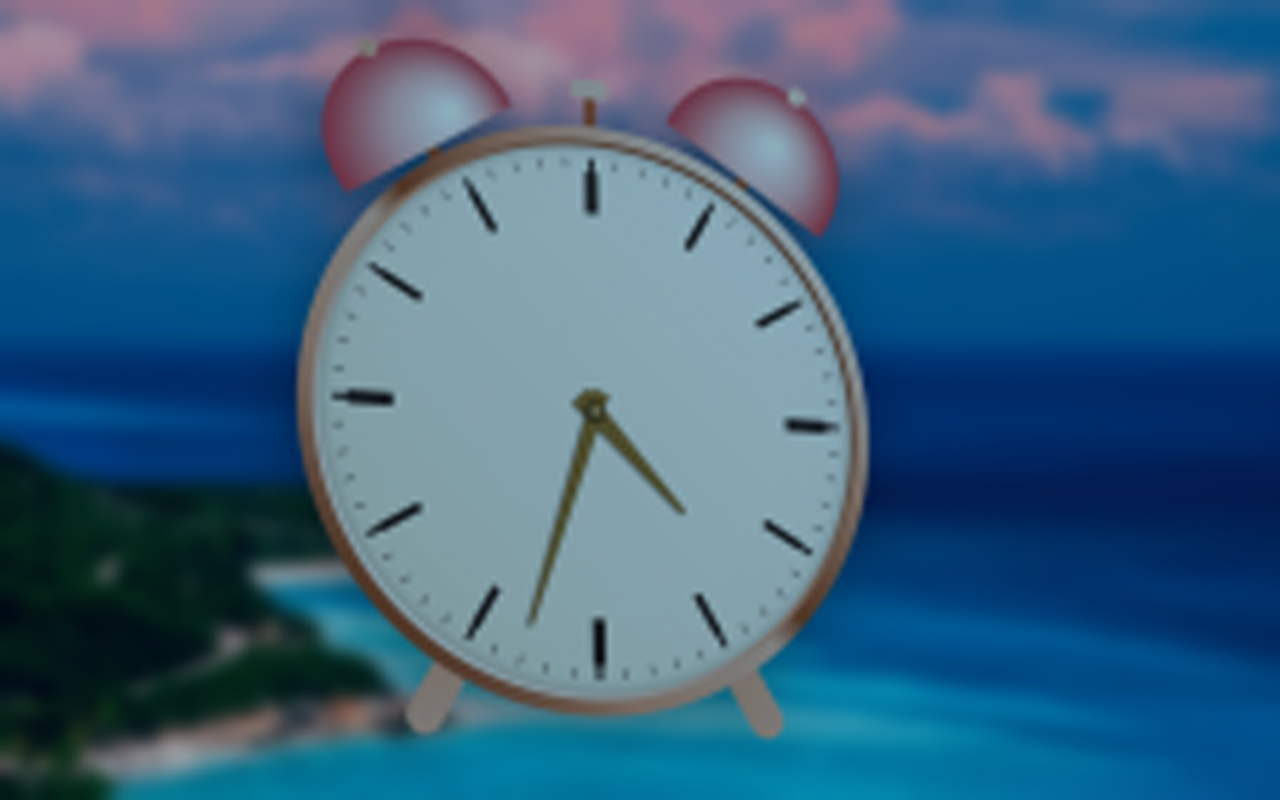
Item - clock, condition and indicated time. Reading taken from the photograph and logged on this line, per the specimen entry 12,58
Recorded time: 4,33
